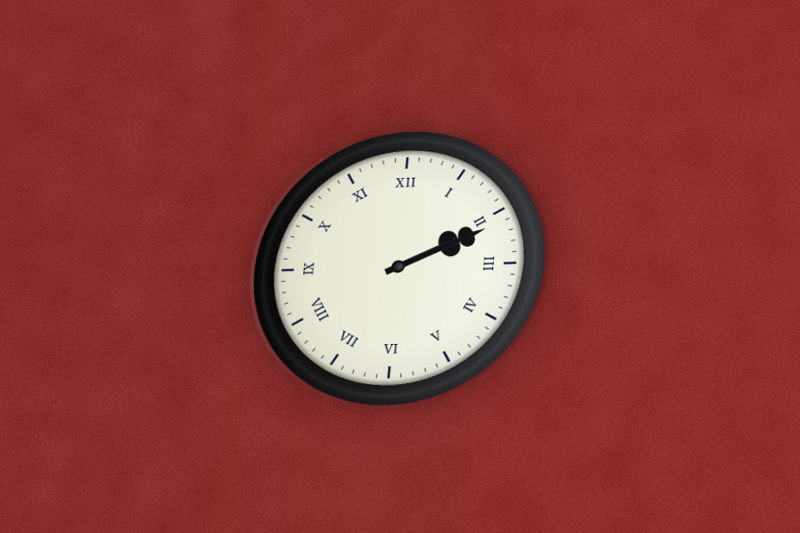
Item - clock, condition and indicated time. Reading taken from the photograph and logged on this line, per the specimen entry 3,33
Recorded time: 2,11
